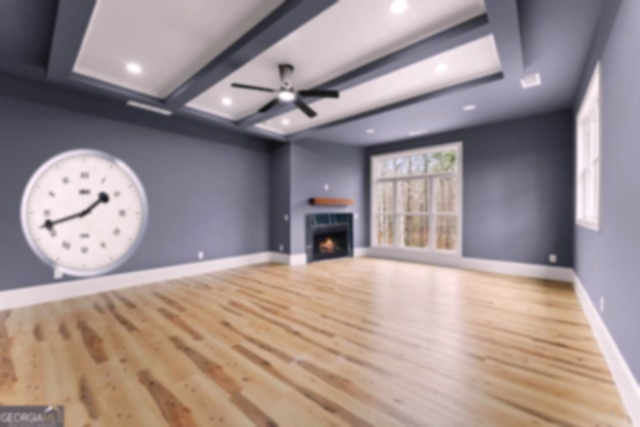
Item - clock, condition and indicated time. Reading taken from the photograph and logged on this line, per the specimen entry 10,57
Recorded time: 1,42
